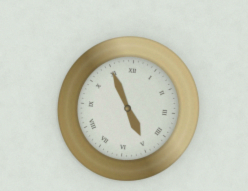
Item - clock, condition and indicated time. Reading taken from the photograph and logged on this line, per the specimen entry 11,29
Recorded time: 4,55
